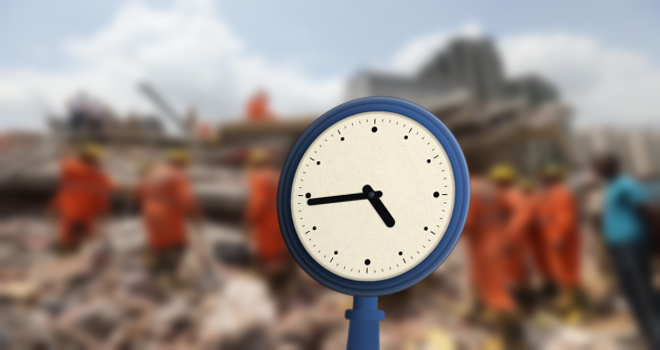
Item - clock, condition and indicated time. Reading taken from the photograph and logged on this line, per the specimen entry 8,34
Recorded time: 4,44
